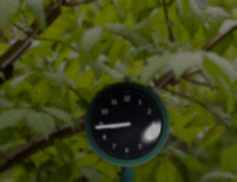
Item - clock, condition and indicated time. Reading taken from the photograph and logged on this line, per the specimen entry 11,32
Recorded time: 8,44
